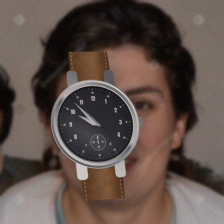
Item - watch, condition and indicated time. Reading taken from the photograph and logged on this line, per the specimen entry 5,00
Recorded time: 9,53
